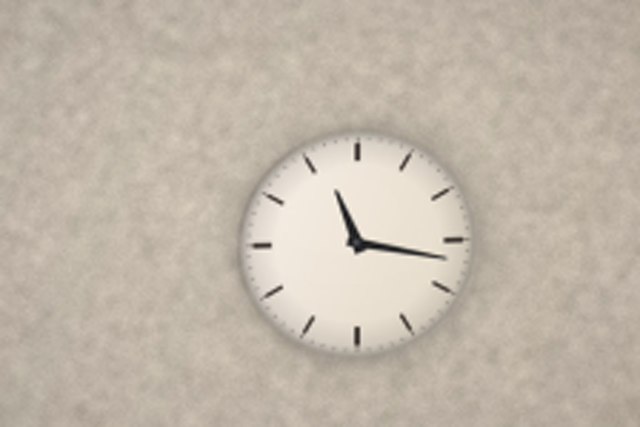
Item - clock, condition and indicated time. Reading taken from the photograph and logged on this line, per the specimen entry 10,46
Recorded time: 11,17
